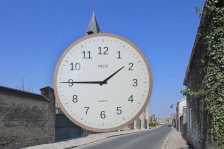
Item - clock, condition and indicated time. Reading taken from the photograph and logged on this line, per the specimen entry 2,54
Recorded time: 1,45
